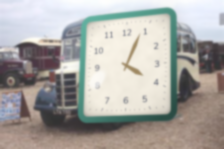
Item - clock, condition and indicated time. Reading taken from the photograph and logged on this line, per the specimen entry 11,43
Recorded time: 4,04
